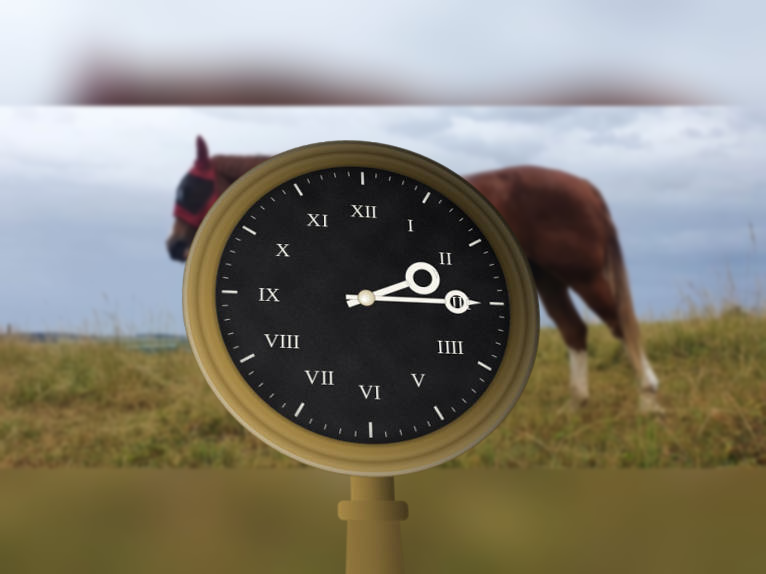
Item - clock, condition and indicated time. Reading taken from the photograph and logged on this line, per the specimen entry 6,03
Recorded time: 2,15
